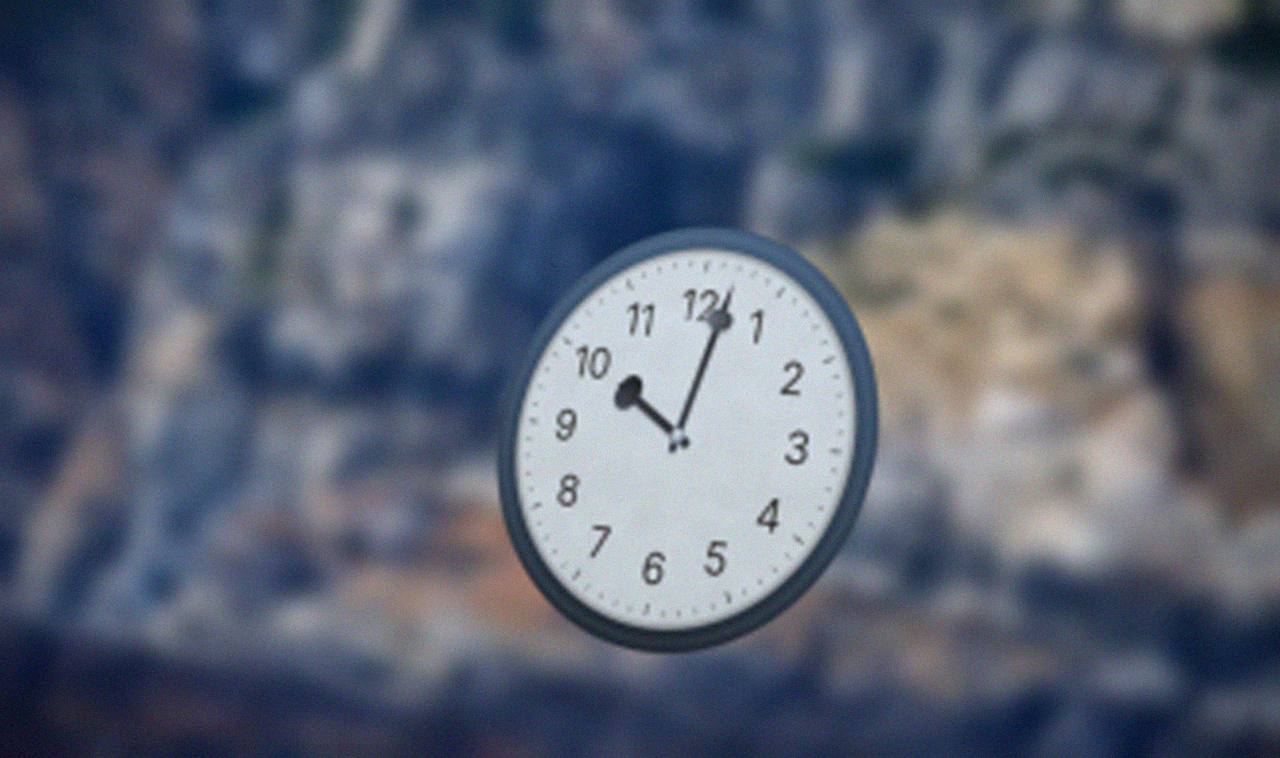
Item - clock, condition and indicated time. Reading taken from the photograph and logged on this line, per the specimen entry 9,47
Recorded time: 10,02
